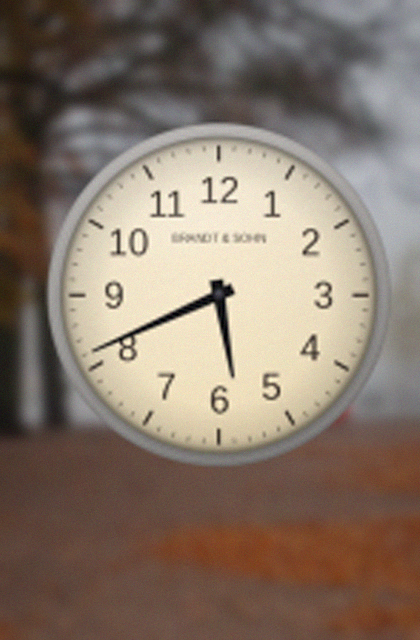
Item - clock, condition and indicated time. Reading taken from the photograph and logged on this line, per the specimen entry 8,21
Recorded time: 5,41
